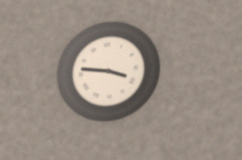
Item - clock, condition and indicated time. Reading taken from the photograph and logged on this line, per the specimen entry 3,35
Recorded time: 3,47
